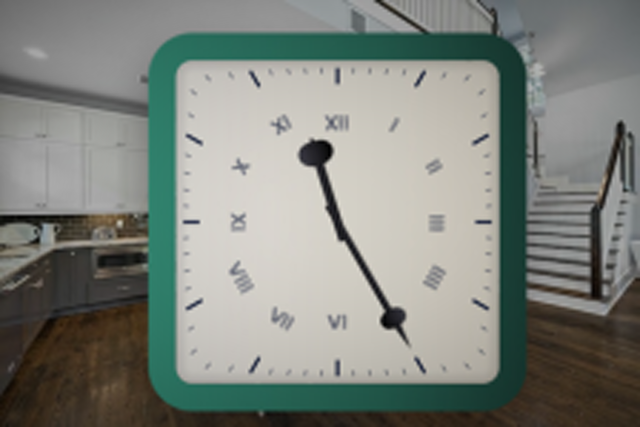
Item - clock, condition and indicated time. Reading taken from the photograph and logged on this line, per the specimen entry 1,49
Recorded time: 11,25
